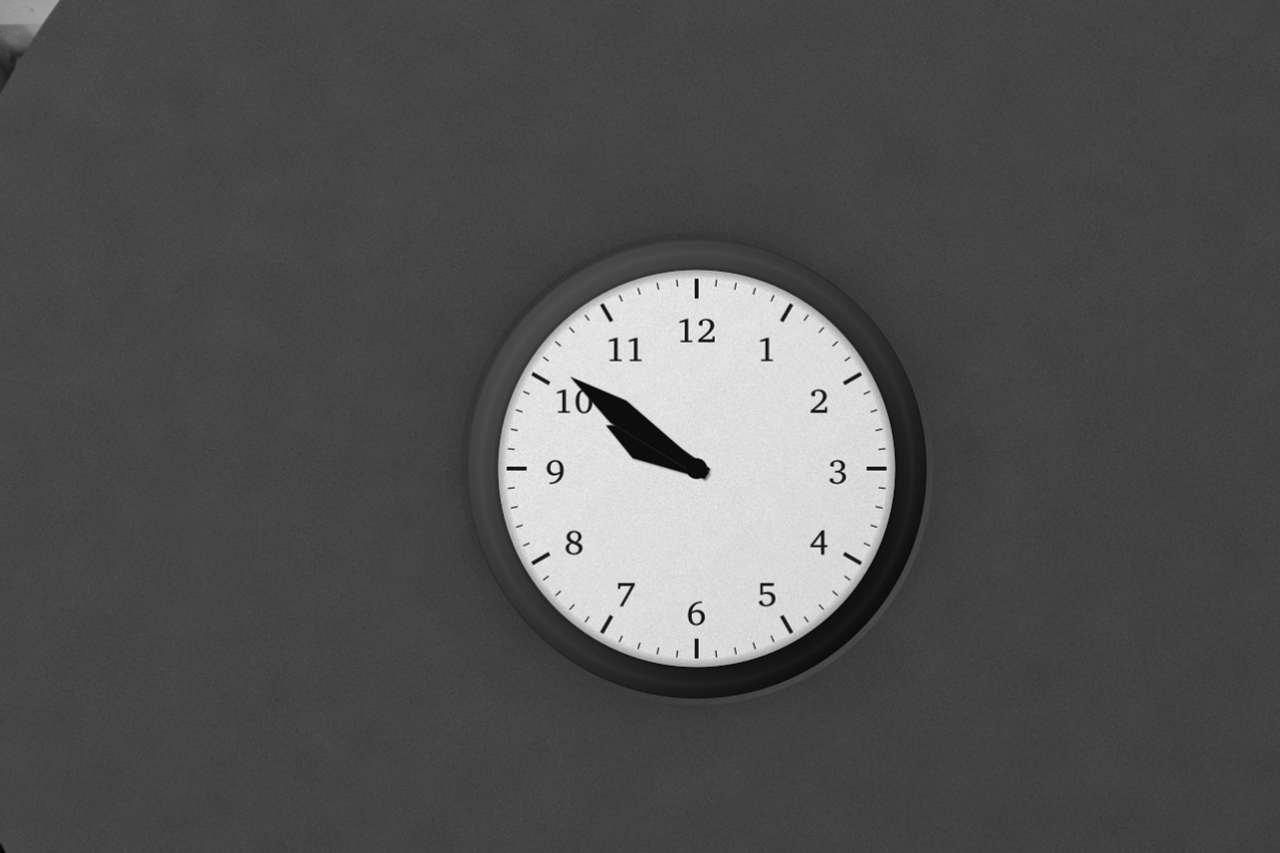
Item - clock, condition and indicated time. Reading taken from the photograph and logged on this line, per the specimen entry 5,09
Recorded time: 9,51
